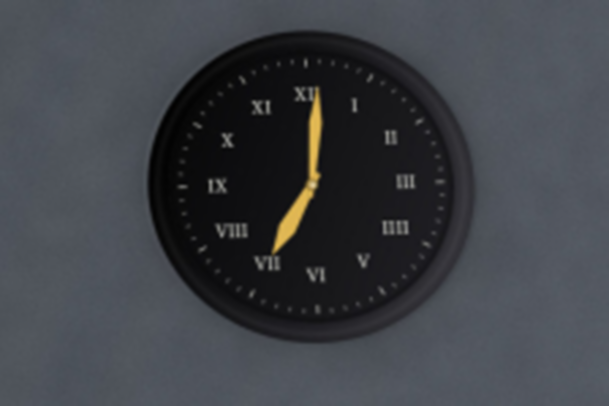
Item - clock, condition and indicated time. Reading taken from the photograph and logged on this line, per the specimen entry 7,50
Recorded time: 7,01
